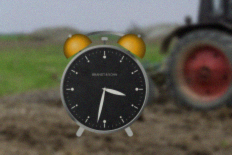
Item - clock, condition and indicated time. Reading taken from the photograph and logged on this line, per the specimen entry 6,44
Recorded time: 3,32
